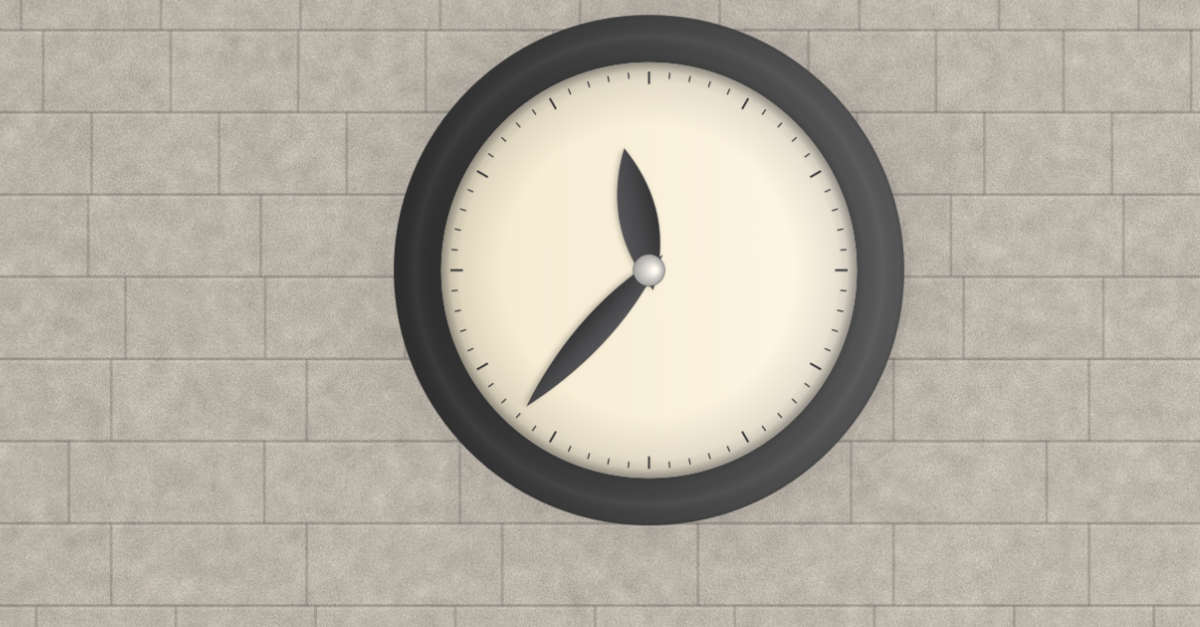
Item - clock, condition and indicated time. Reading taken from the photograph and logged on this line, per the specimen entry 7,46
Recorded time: 11,37
